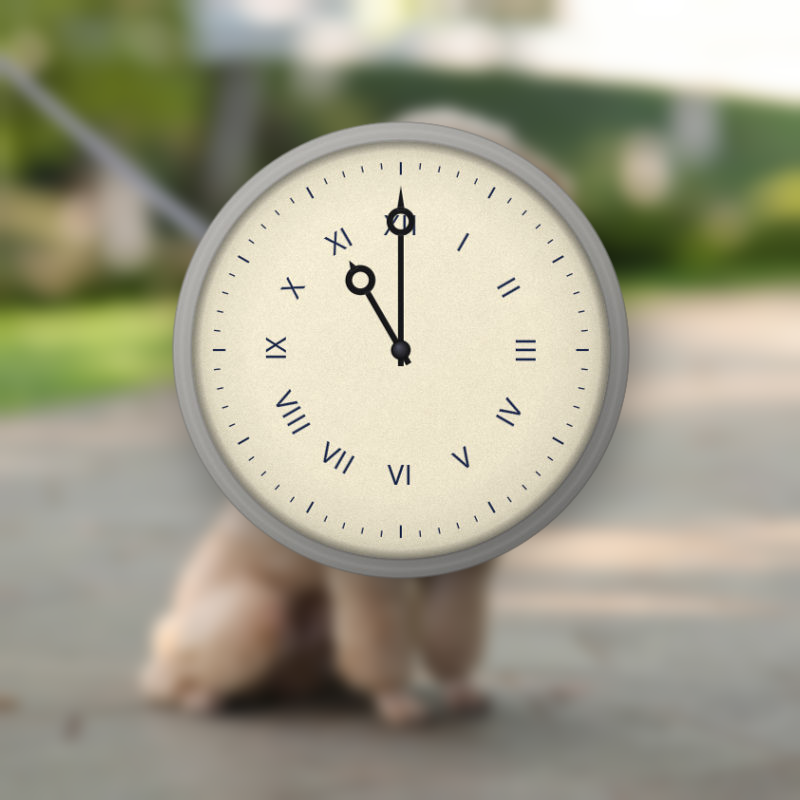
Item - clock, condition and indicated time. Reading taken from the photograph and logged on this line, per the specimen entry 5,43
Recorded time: 11,00
